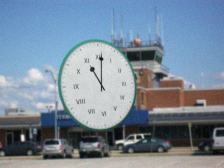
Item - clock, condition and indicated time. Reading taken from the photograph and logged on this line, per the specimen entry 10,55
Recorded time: 11,01
